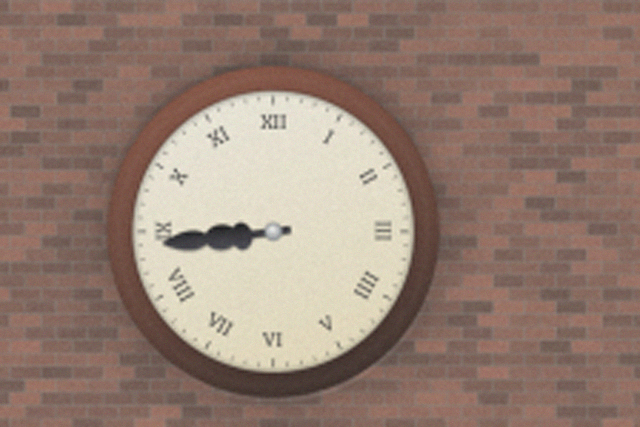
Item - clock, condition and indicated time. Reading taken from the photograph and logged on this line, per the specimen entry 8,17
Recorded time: 8,44
